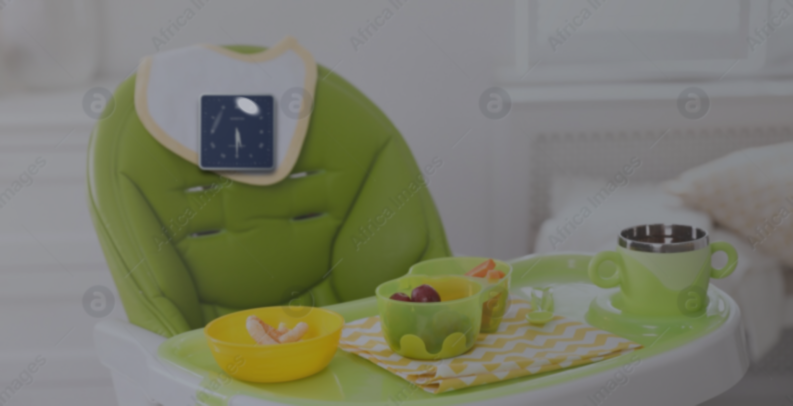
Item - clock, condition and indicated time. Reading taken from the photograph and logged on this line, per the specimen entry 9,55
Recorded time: 5,30
